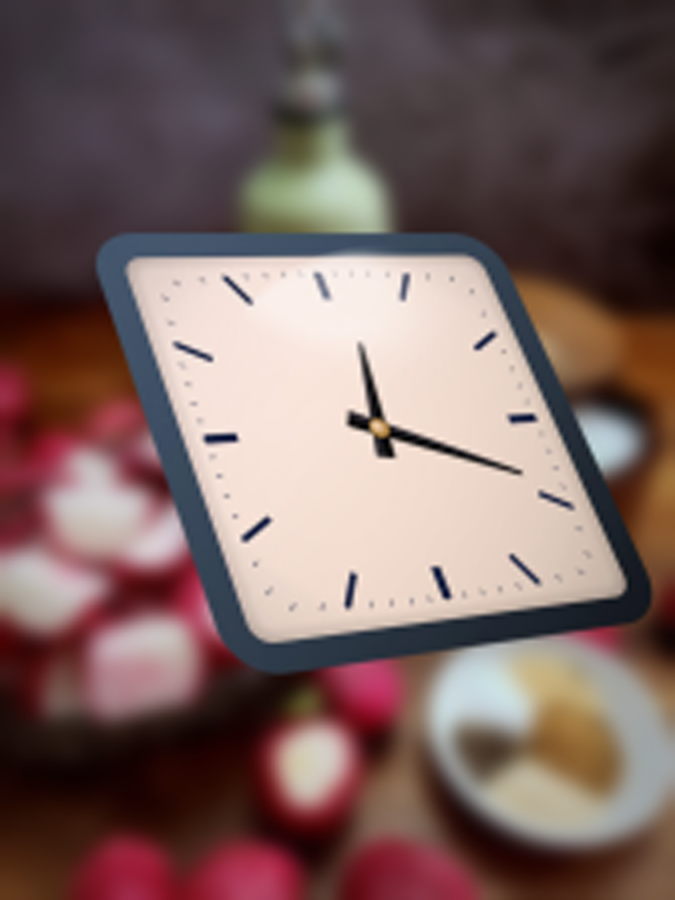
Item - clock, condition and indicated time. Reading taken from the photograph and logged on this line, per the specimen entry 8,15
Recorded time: 12,19
